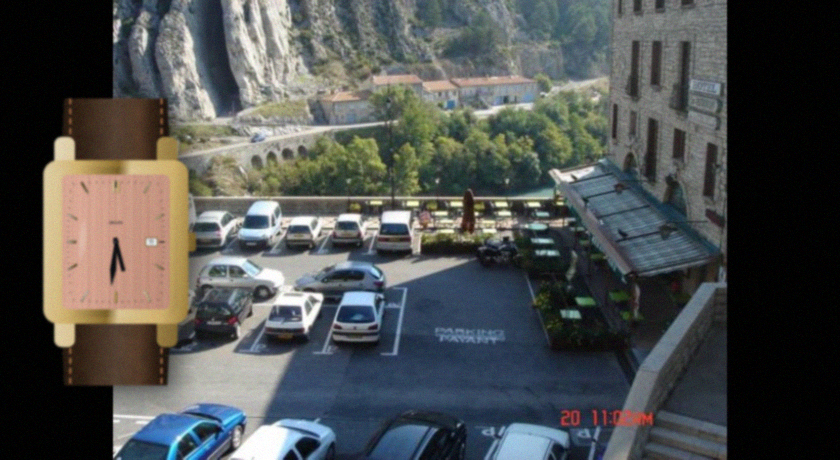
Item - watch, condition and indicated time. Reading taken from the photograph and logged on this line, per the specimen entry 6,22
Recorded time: 5,31
